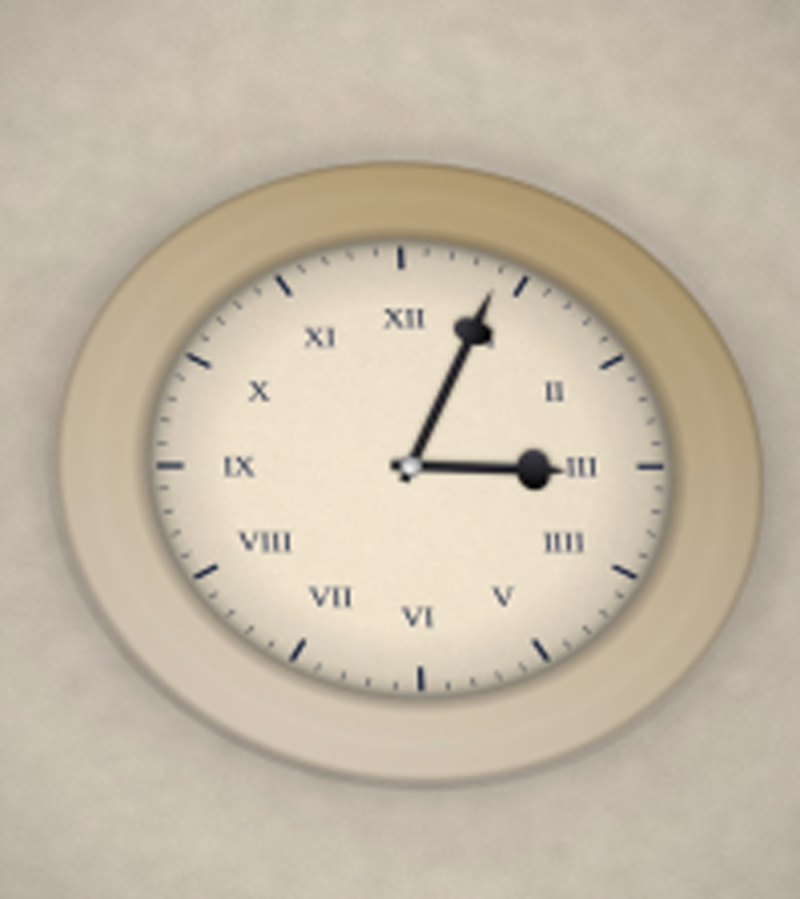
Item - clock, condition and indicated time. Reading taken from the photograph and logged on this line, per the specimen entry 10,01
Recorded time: 3,04
